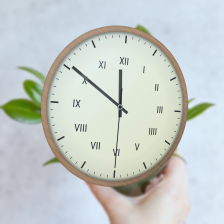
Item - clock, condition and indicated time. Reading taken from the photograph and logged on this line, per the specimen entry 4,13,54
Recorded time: 11,50,30
